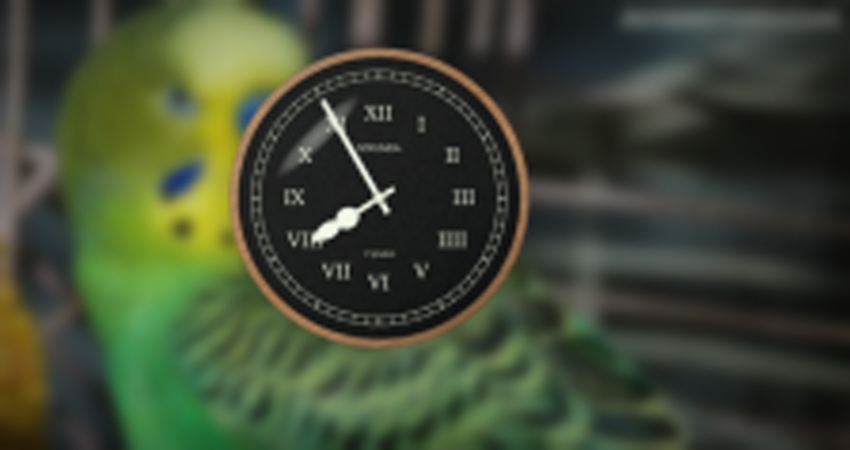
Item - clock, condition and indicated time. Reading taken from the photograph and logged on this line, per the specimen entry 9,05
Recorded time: 7,55
